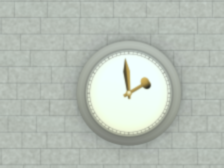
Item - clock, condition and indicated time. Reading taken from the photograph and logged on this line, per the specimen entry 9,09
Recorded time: 1,59
